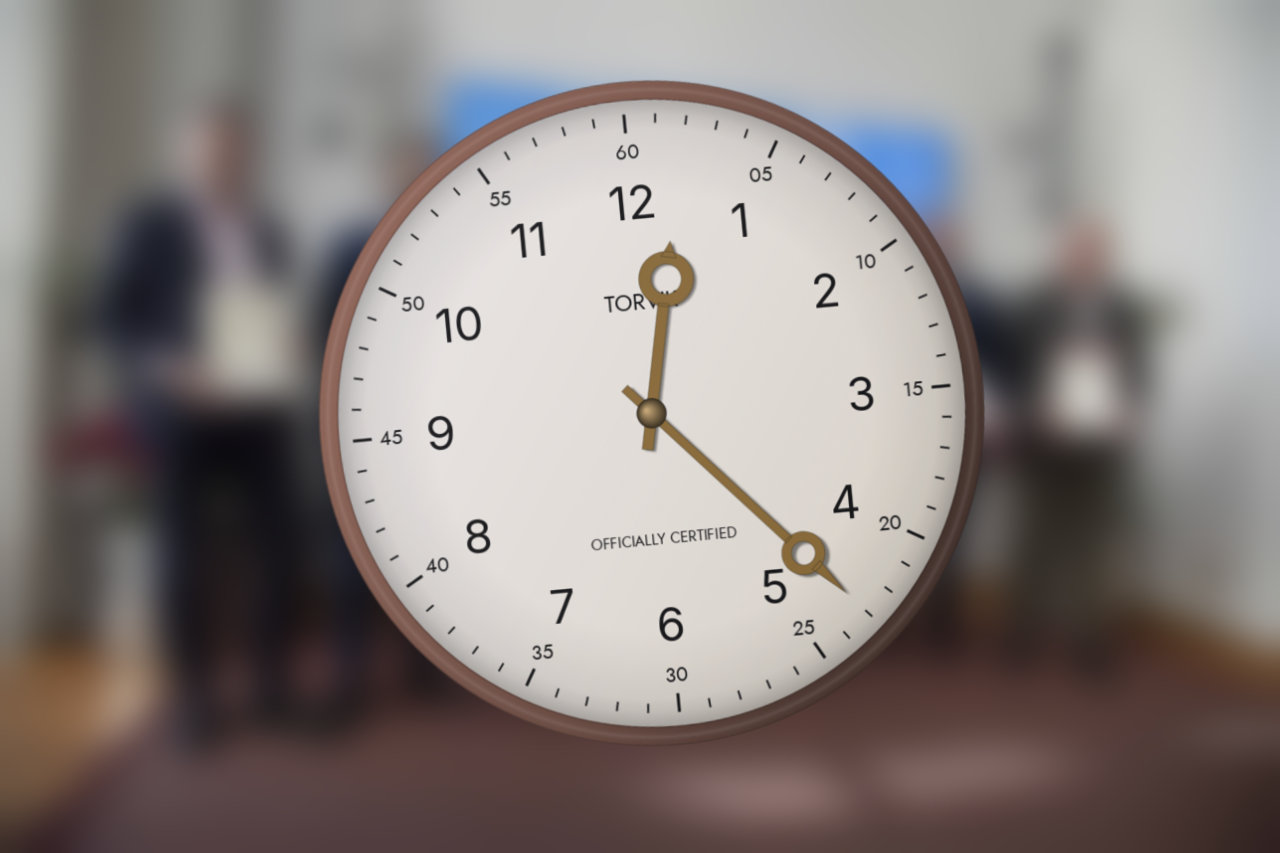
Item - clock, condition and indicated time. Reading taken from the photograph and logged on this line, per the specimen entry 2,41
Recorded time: 12,23
